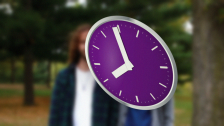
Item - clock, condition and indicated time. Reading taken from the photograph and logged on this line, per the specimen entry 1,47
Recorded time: 7,59
